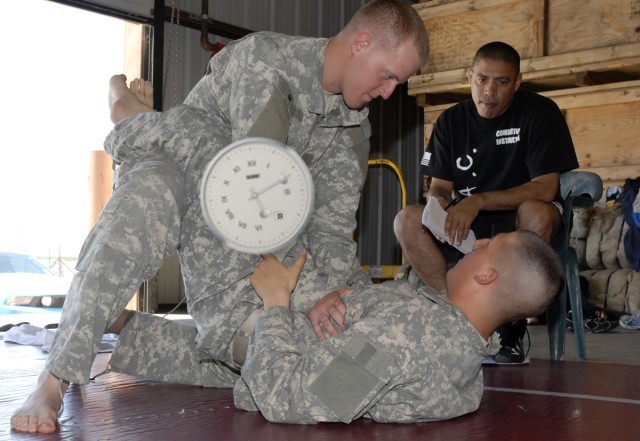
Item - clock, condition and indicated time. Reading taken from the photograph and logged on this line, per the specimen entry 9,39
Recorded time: 5,11
